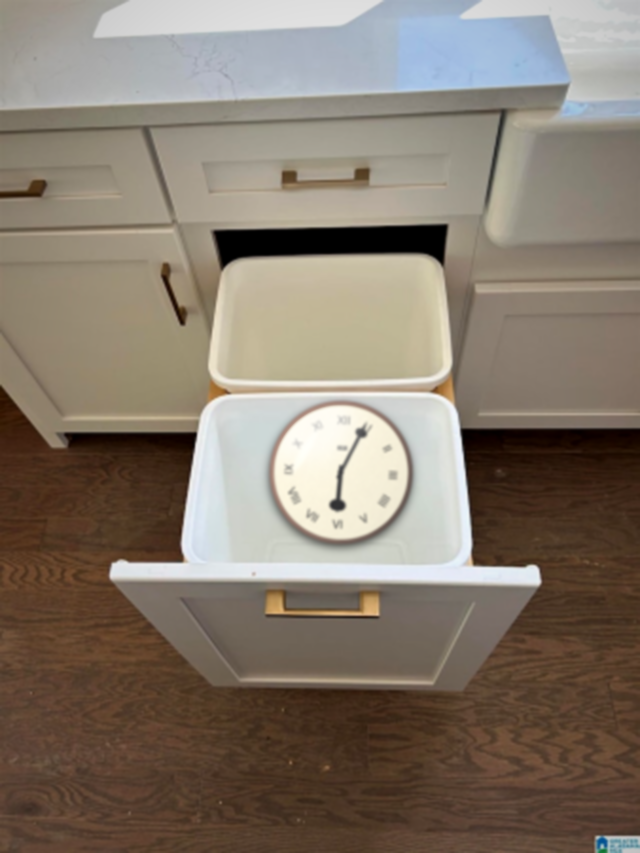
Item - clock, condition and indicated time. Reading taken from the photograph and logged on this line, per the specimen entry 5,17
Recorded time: 6,04
